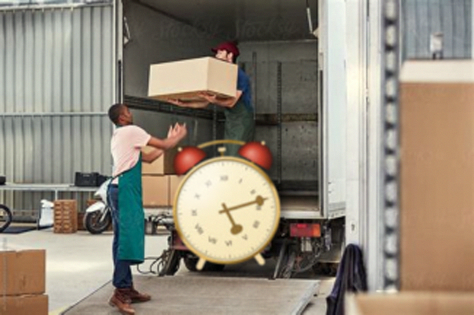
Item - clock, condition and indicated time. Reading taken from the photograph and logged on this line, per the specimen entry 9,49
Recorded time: 5,13
